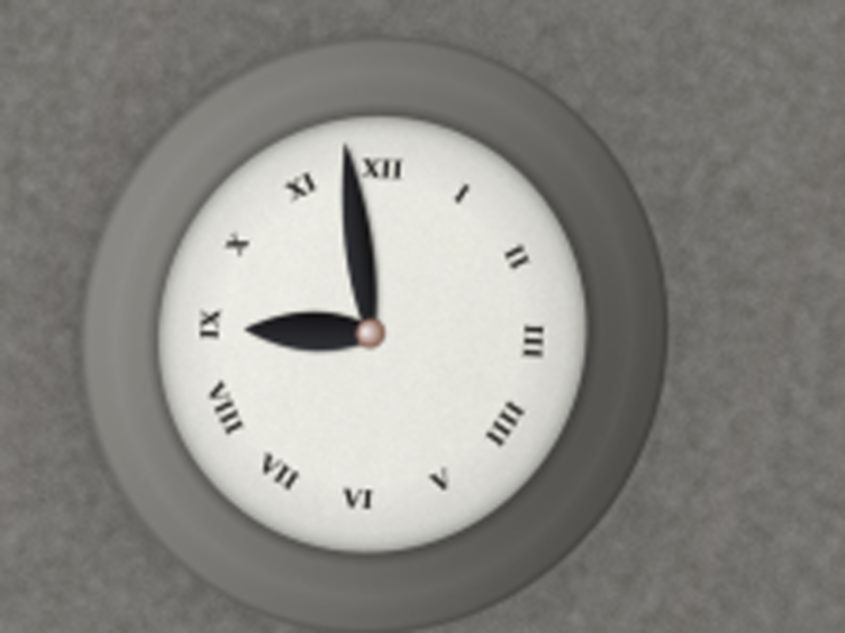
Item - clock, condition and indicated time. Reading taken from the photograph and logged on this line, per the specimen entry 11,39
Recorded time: 8,58
